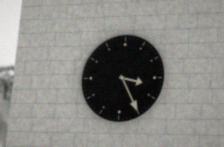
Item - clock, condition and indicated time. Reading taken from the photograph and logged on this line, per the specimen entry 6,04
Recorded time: 3,25
